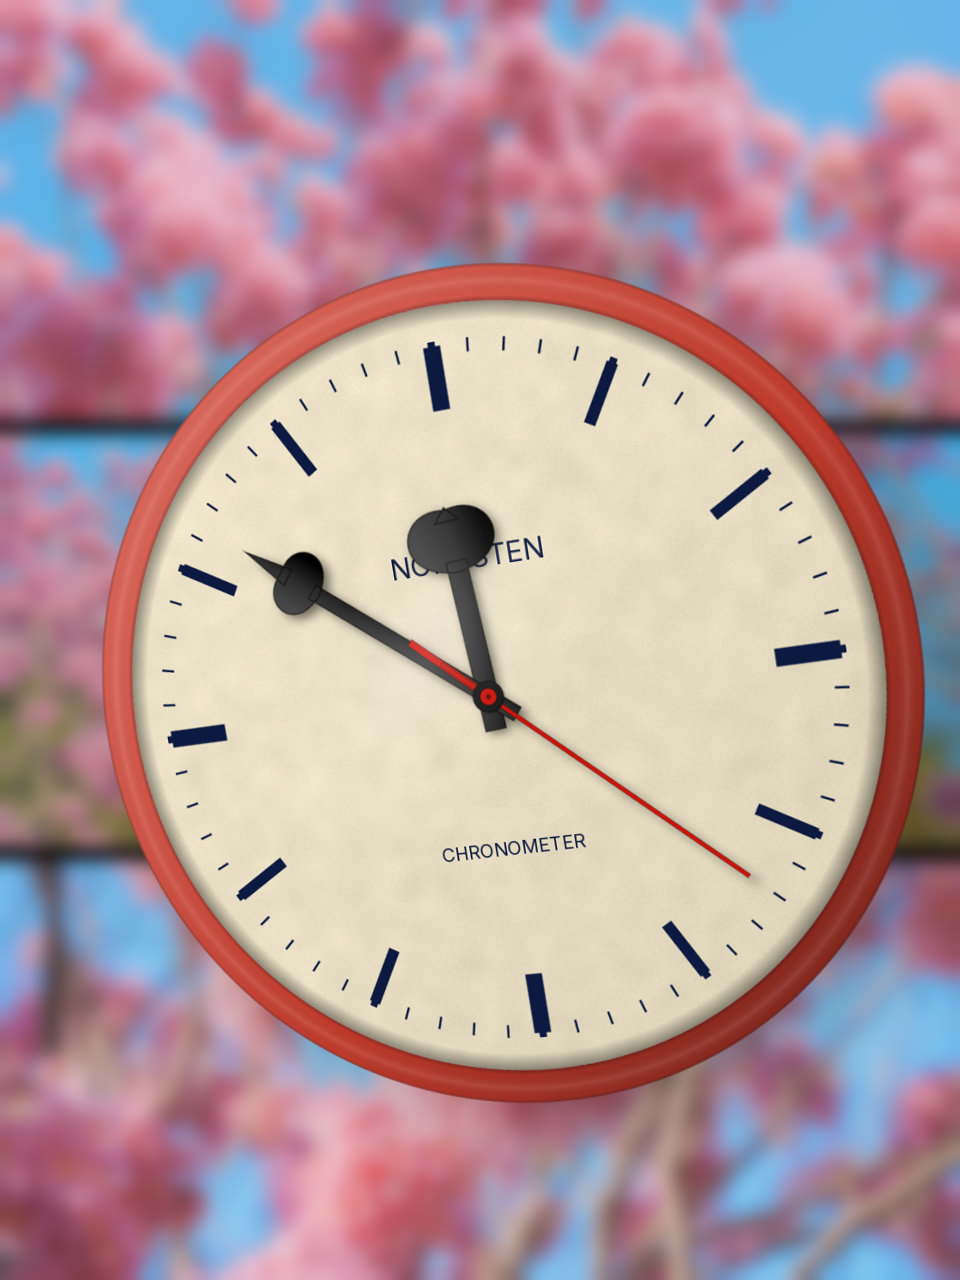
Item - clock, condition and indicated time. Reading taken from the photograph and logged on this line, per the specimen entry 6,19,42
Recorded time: 11,51,22
